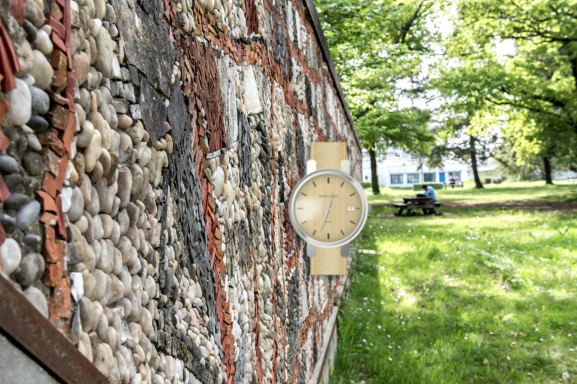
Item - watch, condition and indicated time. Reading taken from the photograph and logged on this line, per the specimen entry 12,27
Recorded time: 12,33
